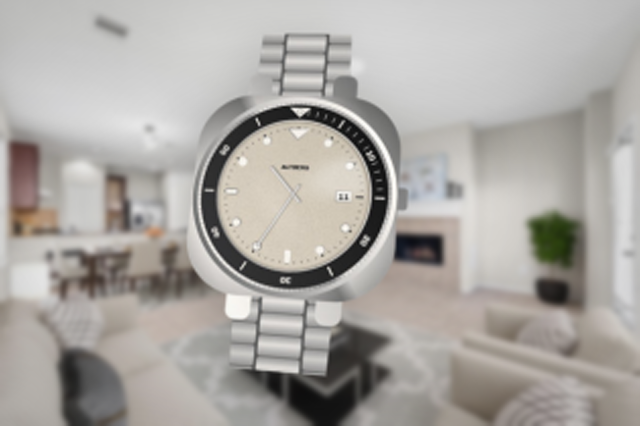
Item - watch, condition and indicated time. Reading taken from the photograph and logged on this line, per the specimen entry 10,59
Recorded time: 10,35
